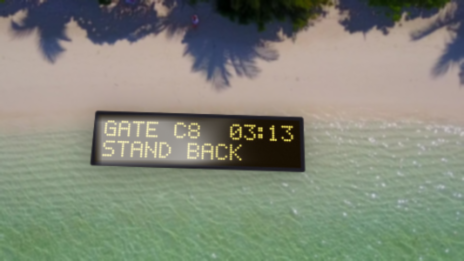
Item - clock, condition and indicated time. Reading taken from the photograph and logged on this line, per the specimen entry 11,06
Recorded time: 3,13
